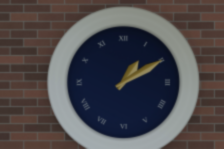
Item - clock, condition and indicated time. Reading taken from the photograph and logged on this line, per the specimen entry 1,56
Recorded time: 1,10
